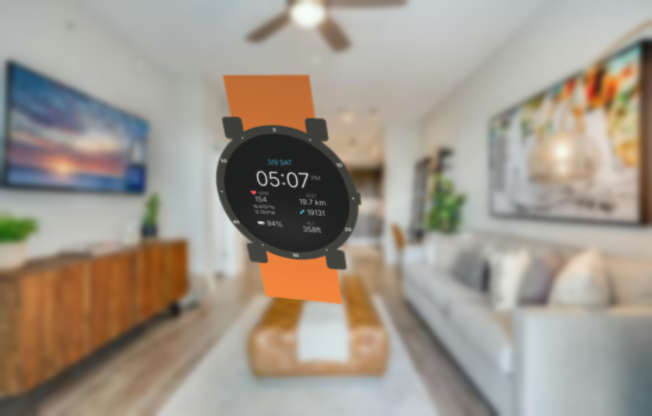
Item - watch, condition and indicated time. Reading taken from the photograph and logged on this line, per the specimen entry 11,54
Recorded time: 5,07
